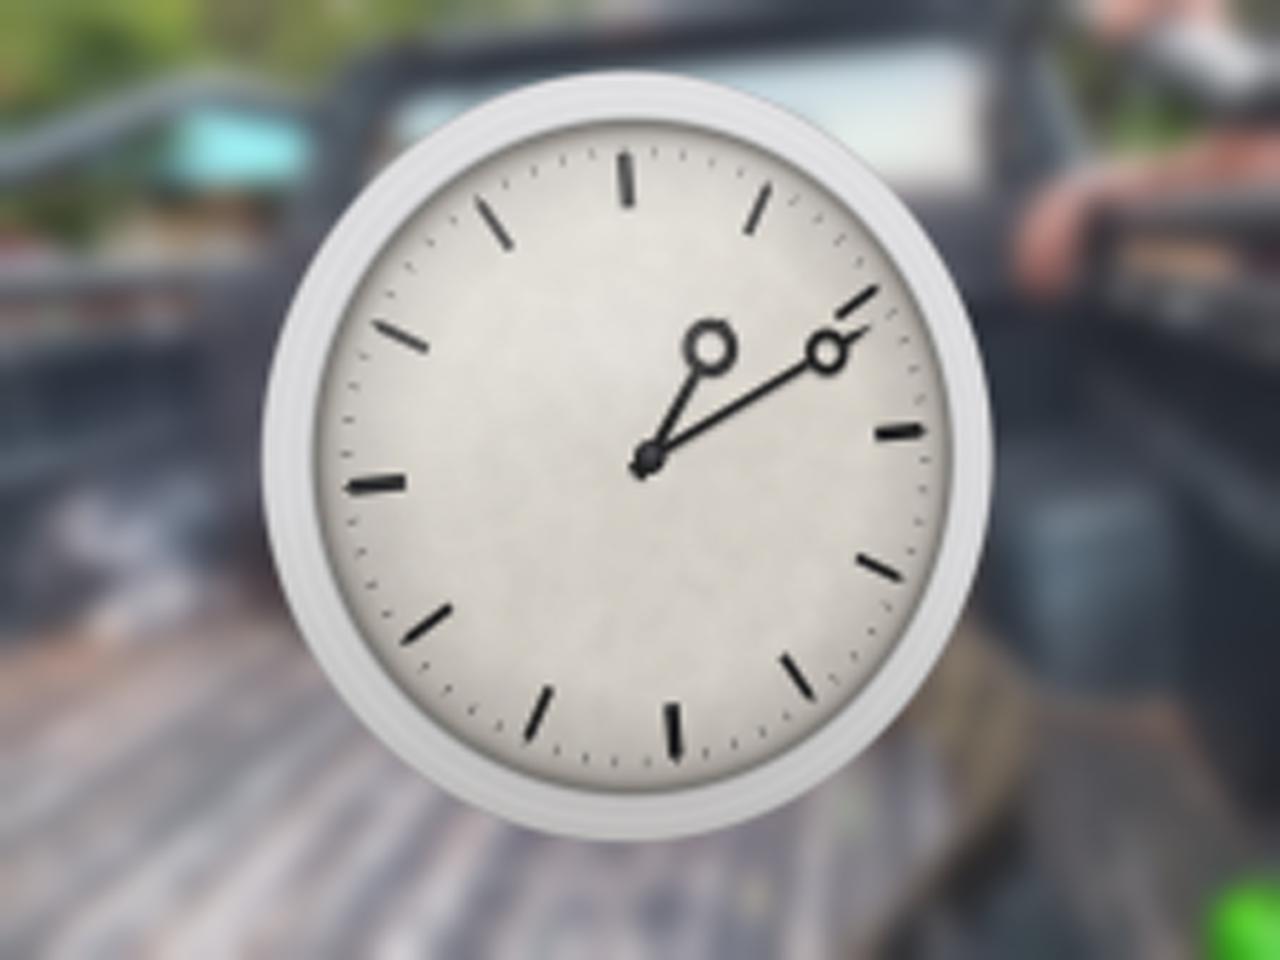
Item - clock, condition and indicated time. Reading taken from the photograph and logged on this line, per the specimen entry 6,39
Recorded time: 1,11
